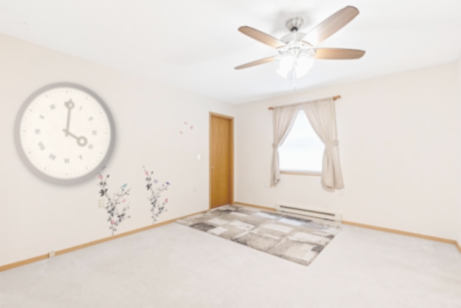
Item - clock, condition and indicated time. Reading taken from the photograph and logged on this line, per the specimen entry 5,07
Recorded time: 4,01
